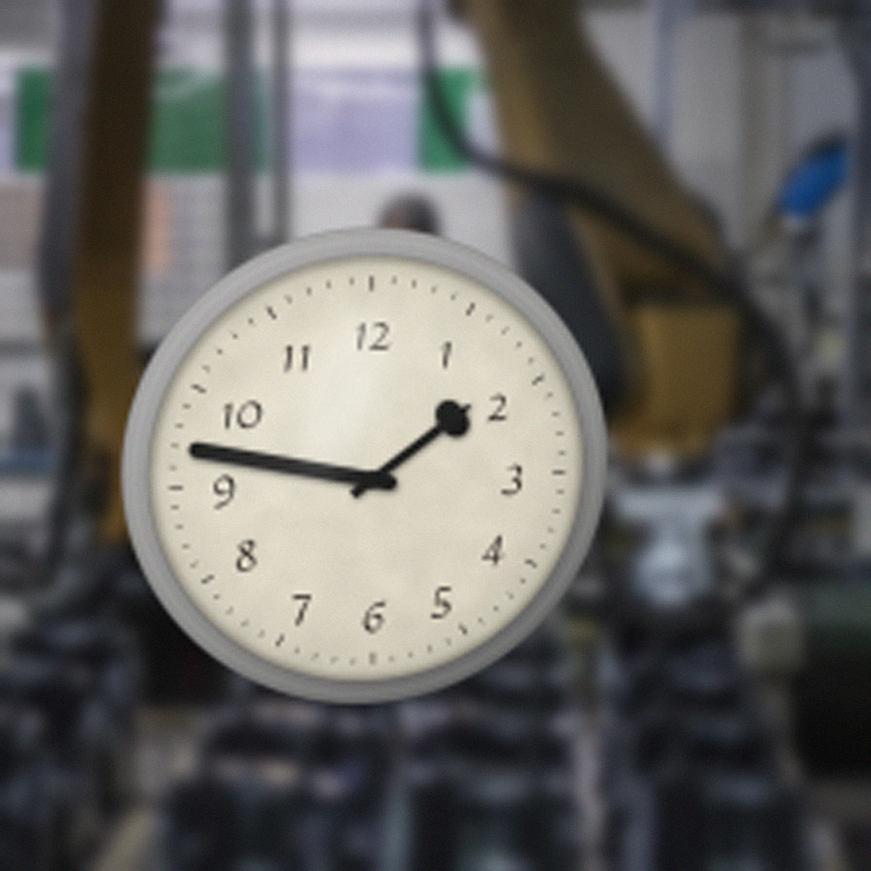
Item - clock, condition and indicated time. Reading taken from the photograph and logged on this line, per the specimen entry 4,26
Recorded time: 1,47
